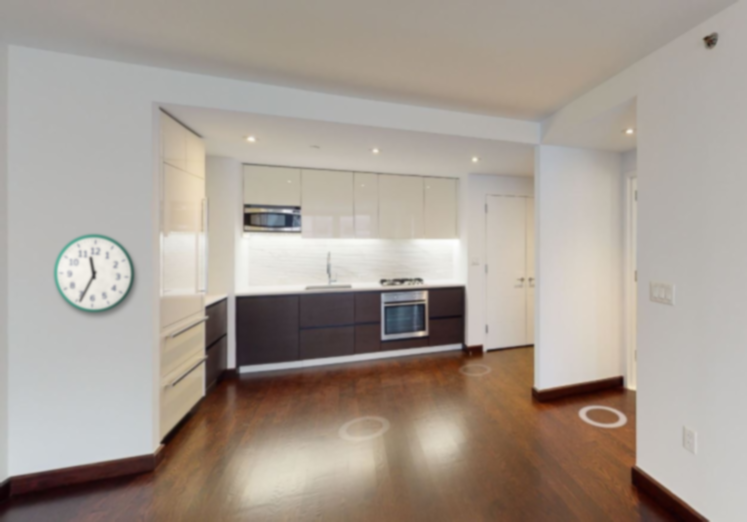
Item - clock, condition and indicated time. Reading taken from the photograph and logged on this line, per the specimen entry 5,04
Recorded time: 11,34
